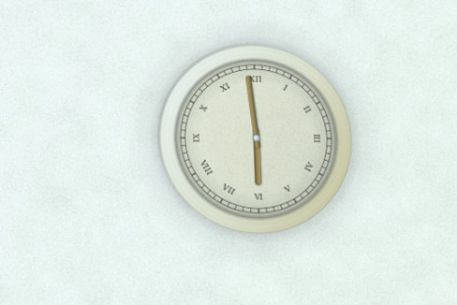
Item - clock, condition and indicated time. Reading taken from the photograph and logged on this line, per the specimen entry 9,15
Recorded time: 5,59
